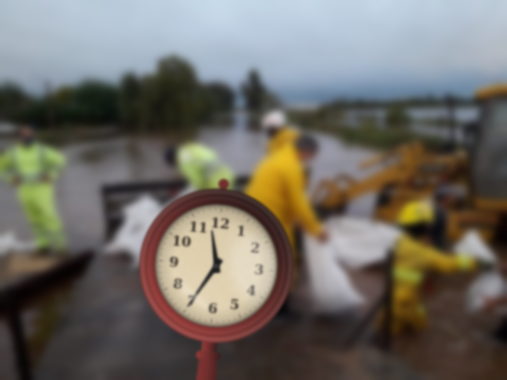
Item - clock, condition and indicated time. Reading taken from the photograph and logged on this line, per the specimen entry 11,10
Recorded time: 11,35
